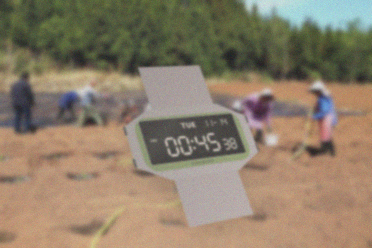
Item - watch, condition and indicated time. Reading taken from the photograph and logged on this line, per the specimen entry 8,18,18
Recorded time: 0,45,38
